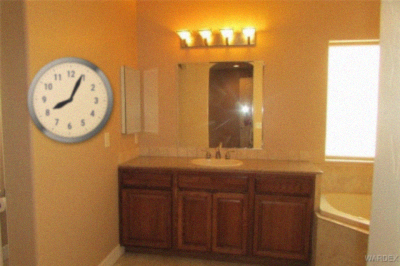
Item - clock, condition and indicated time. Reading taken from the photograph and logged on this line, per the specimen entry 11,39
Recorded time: 8,04
